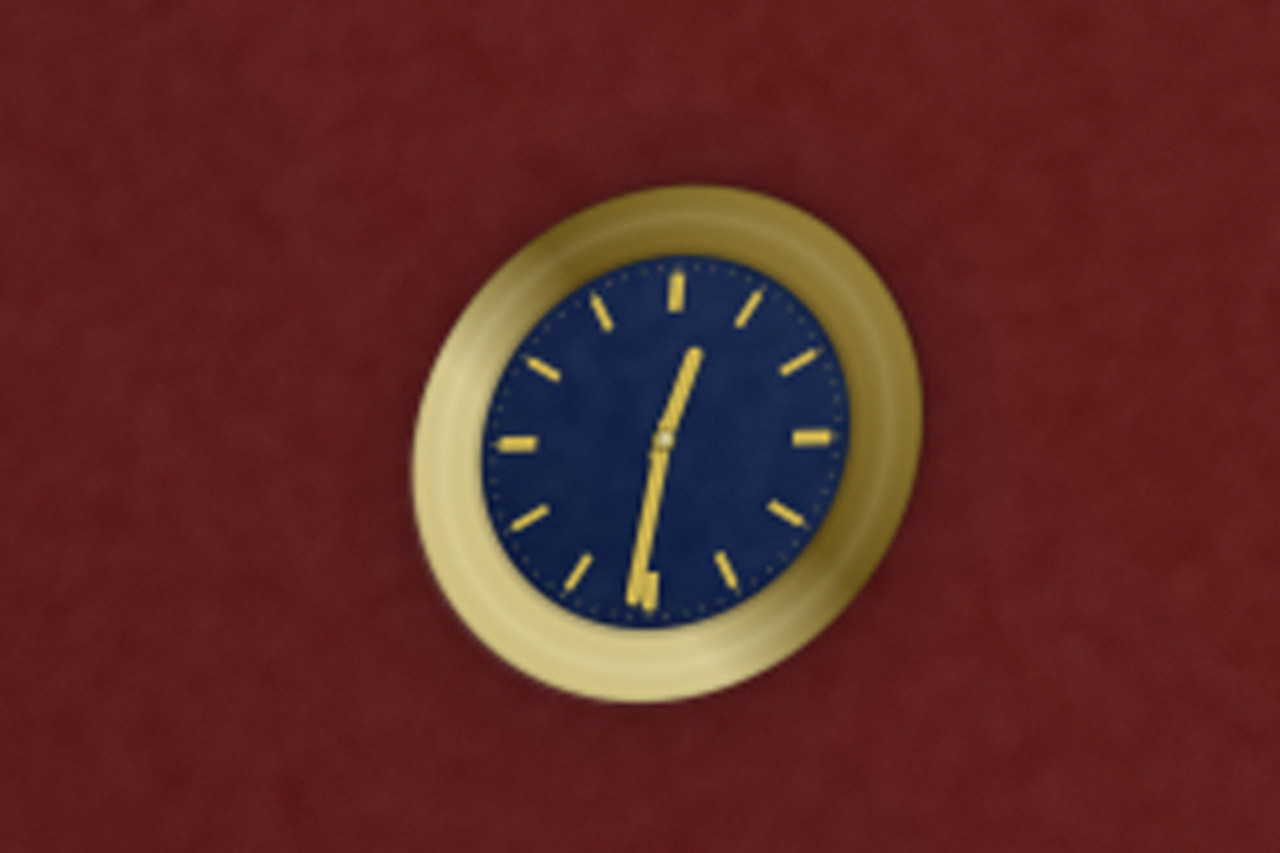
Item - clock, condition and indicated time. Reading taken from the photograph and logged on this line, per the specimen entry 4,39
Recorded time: 12,31
